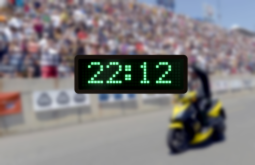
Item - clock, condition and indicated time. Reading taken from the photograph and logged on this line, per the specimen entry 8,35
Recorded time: 22,12
